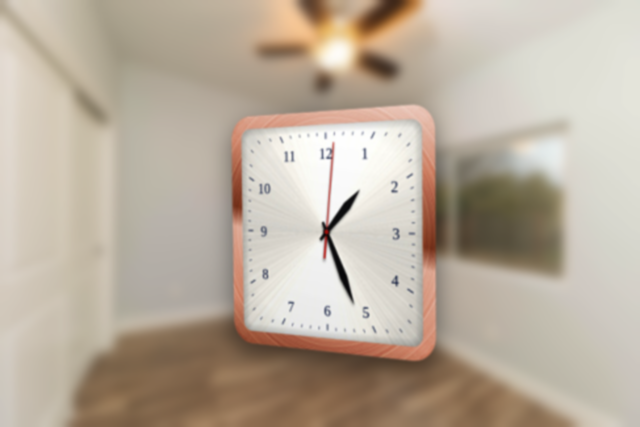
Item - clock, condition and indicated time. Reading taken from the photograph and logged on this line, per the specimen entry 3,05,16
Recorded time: 1,26,01
